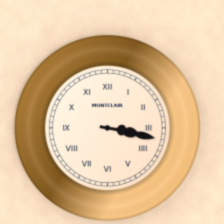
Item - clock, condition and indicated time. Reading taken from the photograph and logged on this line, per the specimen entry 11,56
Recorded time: 3,17
